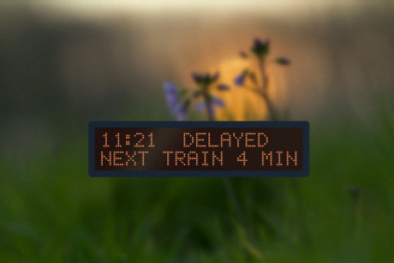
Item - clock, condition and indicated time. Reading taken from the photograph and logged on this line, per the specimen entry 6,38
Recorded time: 11,21
